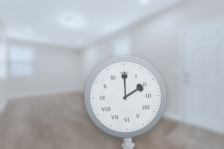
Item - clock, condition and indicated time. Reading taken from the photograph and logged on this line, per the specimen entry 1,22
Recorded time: 2,00
